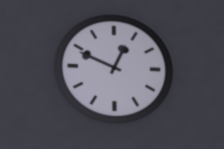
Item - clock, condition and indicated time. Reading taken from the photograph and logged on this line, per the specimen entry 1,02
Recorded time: 12,49
